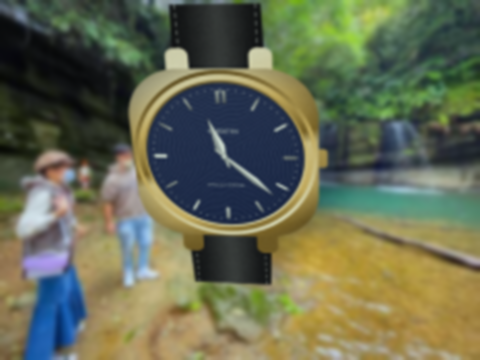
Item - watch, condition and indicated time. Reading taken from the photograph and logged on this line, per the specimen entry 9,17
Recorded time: 11,22
